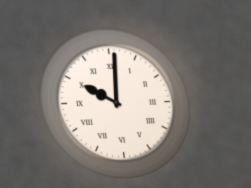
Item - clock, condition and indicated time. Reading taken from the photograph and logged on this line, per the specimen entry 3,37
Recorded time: 10,01
